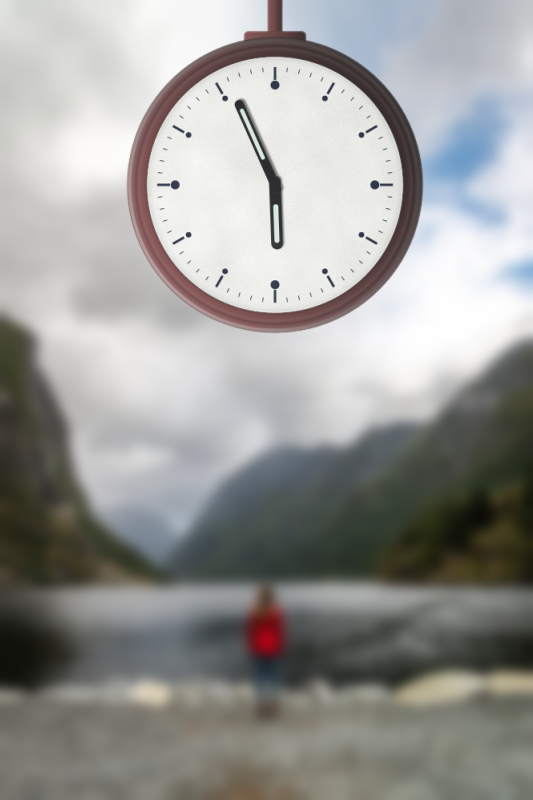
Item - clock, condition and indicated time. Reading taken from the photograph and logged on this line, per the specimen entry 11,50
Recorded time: 5,56
